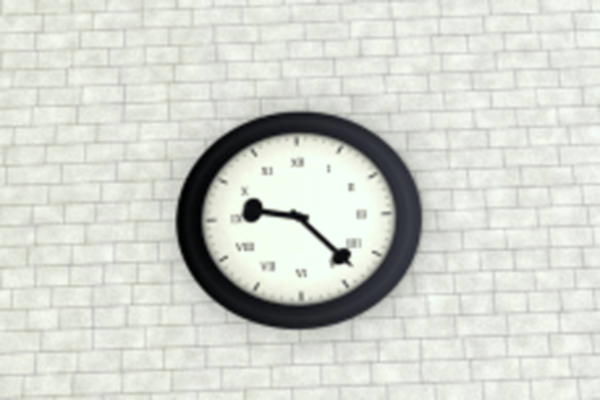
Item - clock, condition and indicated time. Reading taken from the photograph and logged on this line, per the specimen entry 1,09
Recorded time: 9,23
